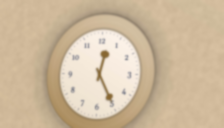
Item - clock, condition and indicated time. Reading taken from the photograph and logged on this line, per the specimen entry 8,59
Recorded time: 12,25
